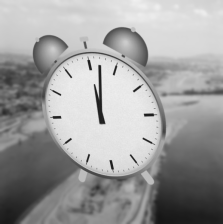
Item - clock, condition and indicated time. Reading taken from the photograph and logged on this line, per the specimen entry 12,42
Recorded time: 12,02
